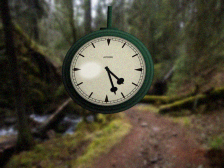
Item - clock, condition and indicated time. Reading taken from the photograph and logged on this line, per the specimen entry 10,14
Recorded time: 4,27
